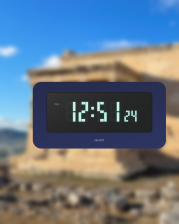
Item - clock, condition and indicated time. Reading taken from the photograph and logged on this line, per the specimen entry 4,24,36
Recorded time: 12,51,24
